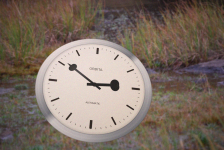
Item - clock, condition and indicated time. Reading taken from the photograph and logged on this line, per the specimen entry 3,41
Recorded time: 2,51
